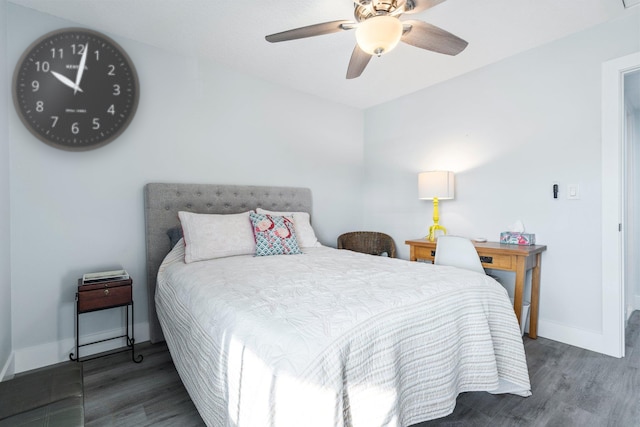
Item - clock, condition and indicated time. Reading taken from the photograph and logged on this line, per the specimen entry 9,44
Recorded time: 10,02
